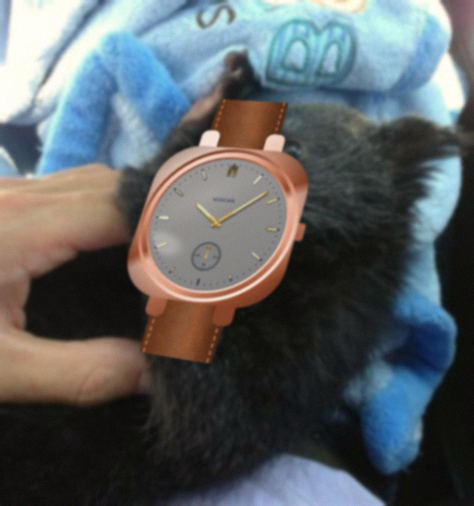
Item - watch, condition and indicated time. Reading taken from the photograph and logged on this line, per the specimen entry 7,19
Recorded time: 10,08
